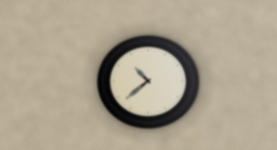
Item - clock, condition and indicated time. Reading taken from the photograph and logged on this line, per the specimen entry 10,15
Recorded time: 10,38
